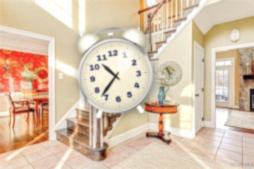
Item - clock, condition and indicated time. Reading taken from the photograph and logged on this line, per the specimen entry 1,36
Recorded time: 10,37
